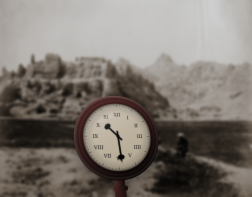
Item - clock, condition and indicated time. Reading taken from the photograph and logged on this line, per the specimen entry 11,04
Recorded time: 10,29
